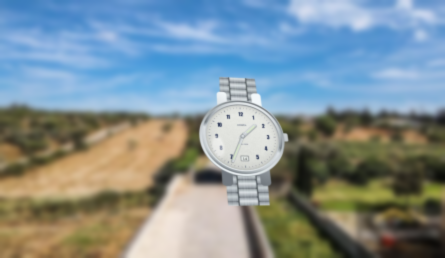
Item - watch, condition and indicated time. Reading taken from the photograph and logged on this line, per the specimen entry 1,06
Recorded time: 1,34
